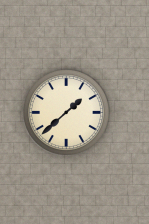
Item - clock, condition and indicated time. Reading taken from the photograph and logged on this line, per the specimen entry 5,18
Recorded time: 1,38
